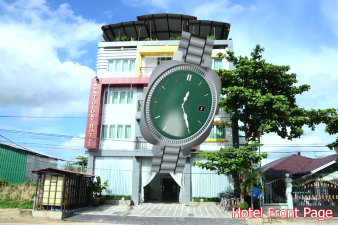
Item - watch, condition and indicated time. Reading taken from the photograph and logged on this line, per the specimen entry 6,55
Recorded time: 12,25
